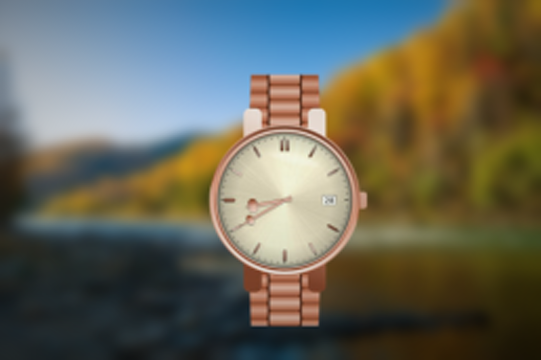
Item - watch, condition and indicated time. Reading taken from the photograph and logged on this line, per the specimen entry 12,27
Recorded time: 8,40
